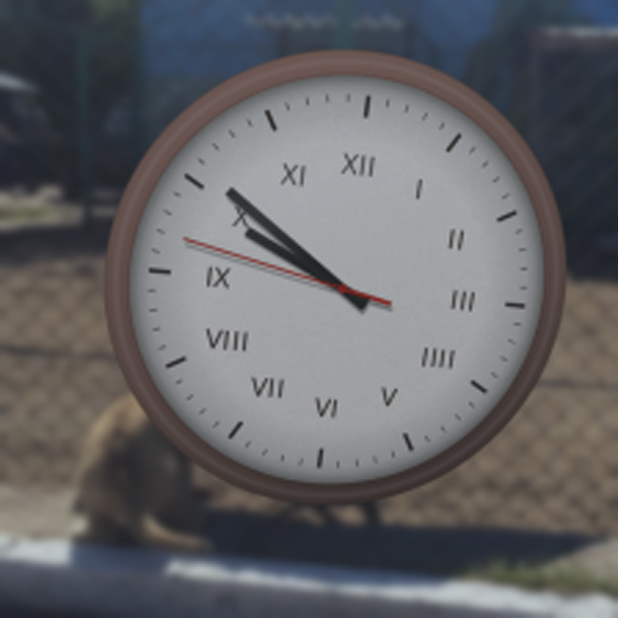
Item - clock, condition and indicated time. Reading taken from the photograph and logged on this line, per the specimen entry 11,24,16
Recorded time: 9,50,47
